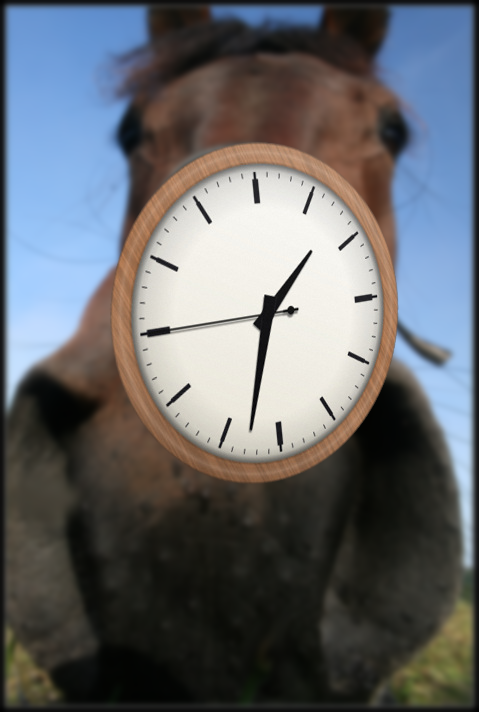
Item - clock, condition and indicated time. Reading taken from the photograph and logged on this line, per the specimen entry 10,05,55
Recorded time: 1,32,45
